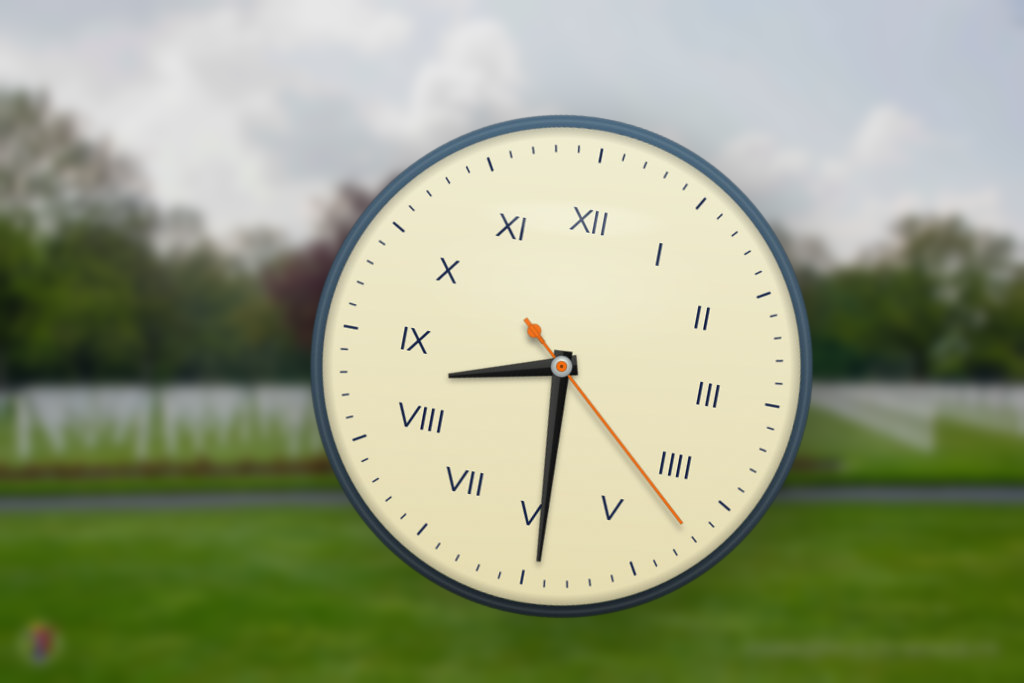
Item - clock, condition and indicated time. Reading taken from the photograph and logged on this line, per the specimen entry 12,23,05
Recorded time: 8,29,22
